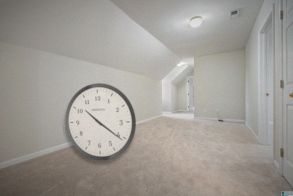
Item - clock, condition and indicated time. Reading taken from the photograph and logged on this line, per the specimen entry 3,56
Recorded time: 10,21
